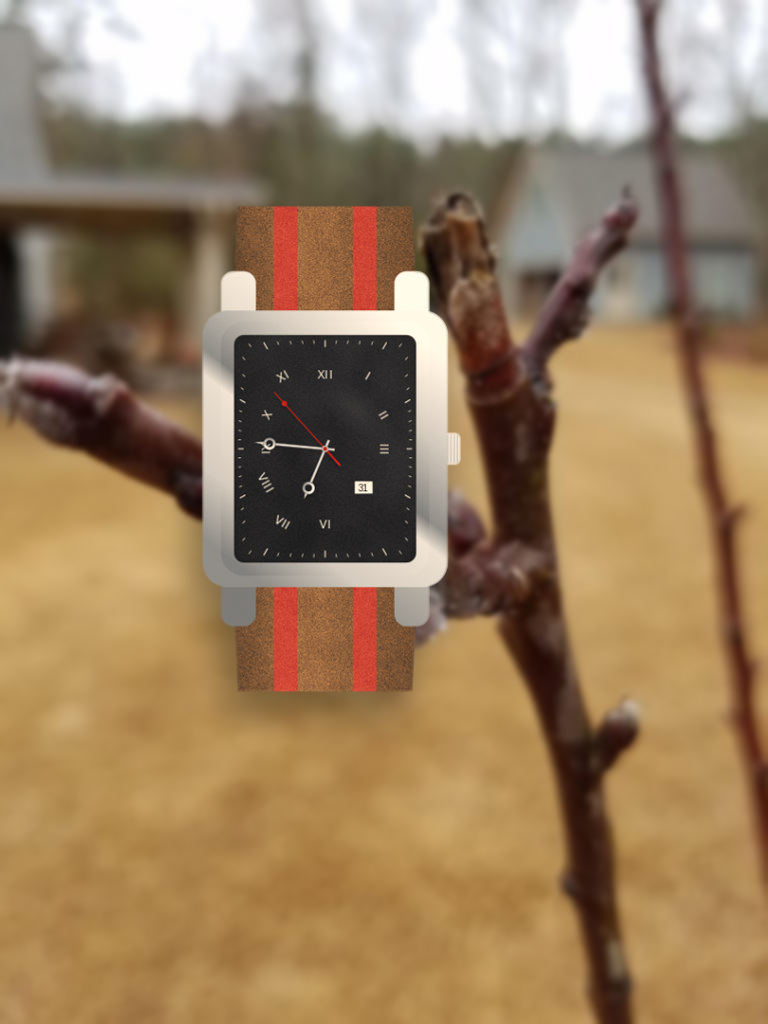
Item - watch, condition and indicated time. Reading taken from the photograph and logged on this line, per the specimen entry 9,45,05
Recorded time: 6,45,53
